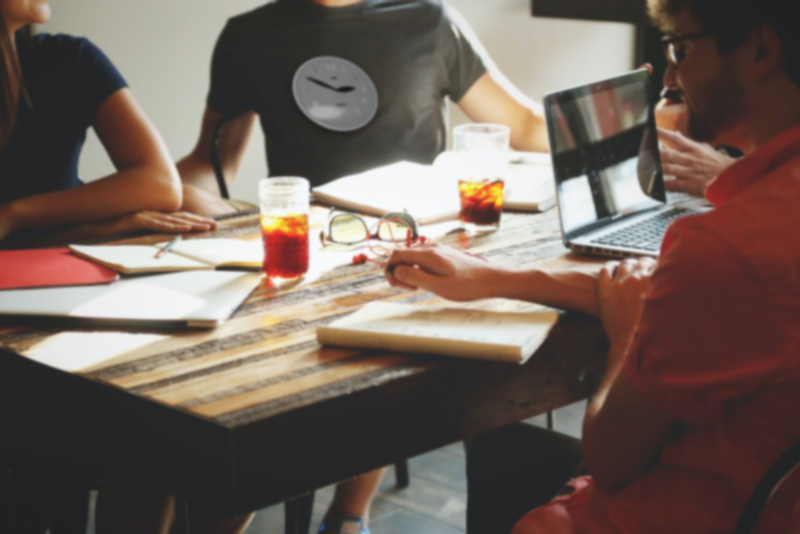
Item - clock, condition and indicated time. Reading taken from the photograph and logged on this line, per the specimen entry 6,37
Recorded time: 2,50
